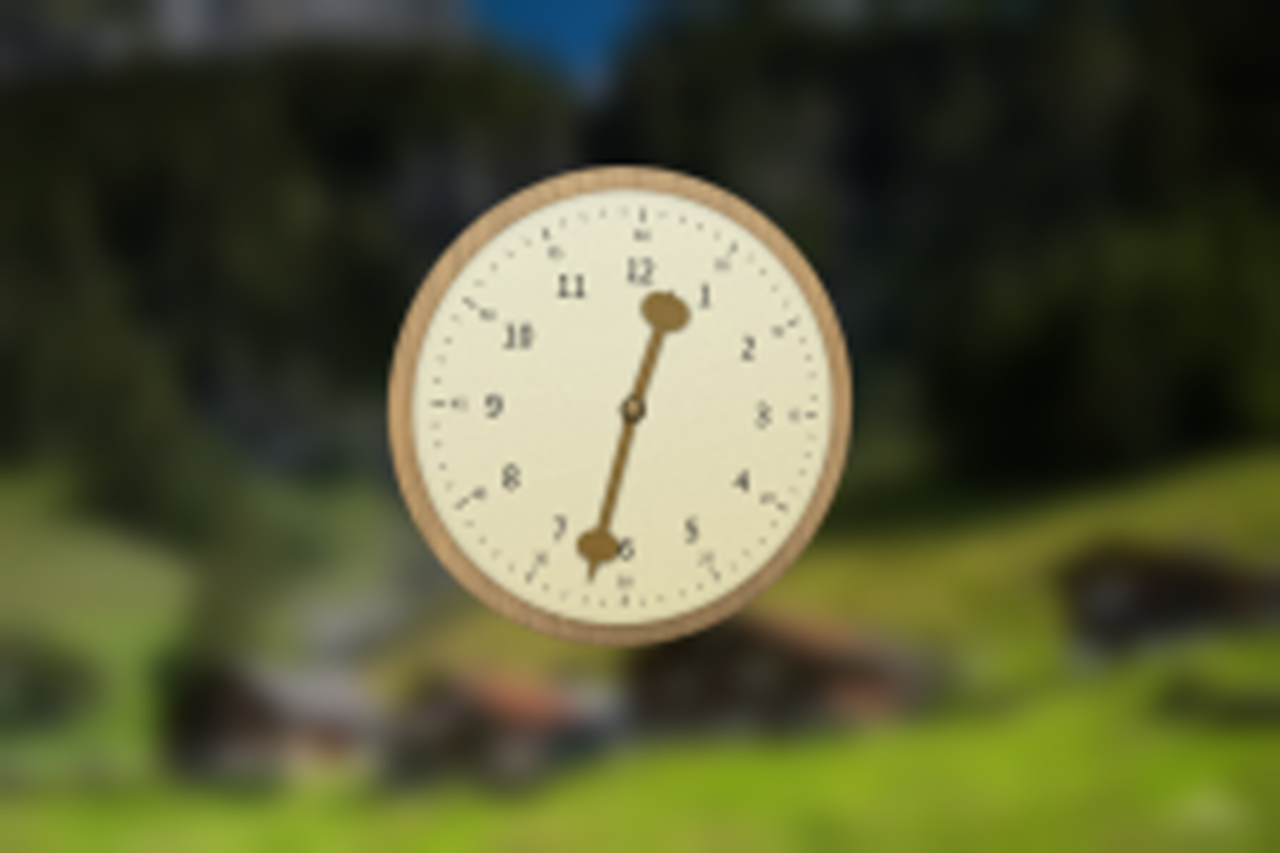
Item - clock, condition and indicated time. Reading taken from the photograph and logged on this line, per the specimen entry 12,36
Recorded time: 12,32
